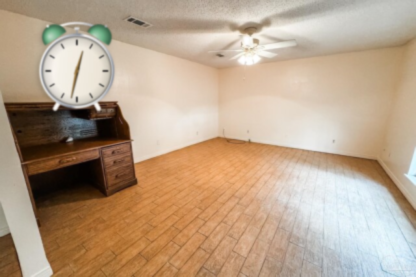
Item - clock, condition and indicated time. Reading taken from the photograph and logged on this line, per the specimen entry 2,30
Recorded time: 12,32
